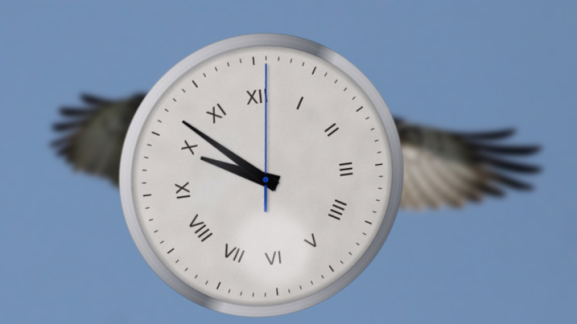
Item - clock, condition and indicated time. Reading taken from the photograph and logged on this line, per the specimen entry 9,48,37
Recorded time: 9,52,01
